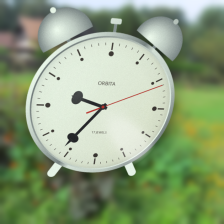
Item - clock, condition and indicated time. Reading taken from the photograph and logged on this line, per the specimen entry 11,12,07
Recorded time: 9,36,11
